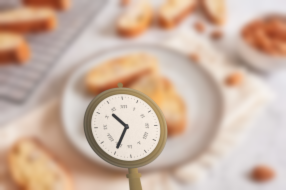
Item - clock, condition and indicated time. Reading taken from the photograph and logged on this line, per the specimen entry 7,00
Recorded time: 10,35
